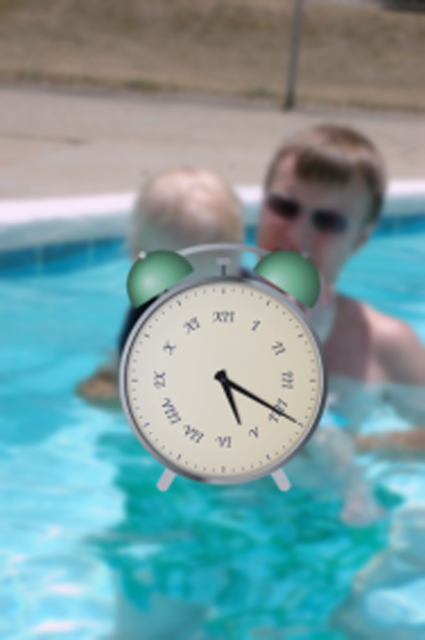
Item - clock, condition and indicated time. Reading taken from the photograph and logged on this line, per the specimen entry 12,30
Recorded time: 5,20
